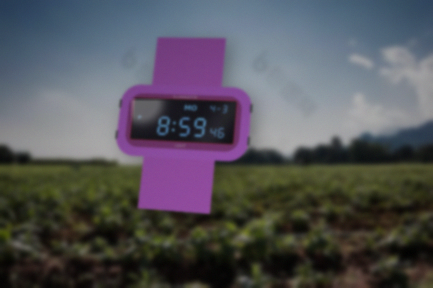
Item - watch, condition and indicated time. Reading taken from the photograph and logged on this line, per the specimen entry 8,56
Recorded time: 8,59
